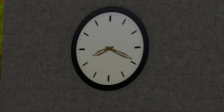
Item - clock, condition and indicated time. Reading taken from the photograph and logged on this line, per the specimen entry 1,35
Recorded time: 8,19
